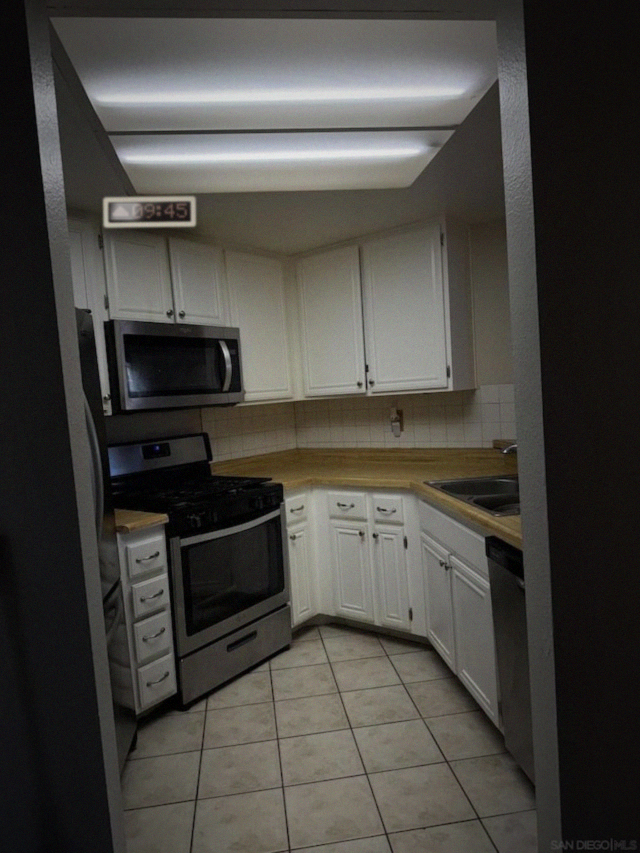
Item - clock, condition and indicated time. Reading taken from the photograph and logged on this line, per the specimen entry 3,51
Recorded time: 9,45
